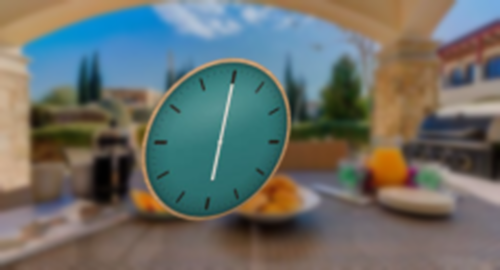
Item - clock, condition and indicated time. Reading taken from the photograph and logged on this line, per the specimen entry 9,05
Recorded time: 6,00
